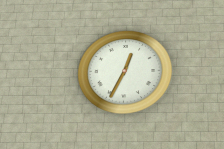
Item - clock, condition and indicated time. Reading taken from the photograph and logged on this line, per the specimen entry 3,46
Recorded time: 12,34
